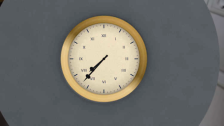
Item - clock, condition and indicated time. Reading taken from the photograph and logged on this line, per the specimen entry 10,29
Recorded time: 7,37
